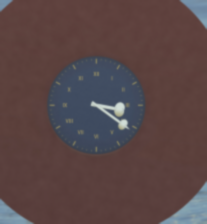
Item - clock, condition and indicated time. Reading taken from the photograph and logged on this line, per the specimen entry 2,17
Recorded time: 3,21
